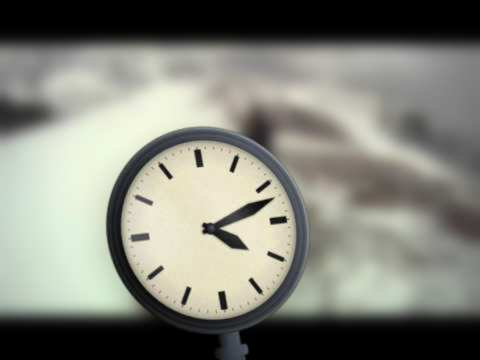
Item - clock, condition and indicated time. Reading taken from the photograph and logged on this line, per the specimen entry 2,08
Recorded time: 4,12
